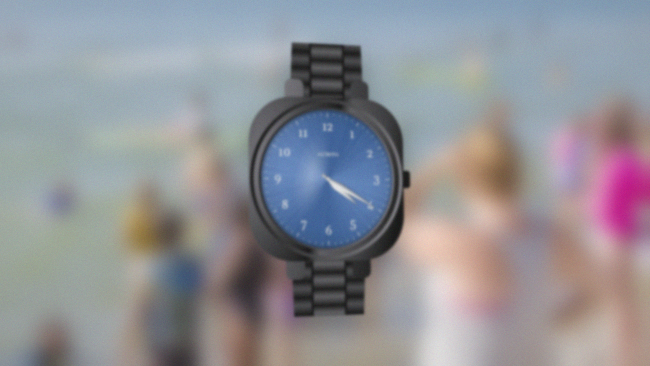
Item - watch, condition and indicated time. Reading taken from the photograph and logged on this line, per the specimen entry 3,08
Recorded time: 4,20
